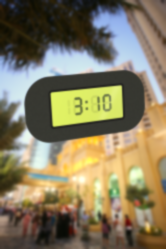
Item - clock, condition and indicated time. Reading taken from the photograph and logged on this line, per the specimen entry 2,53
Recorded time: 3,10
